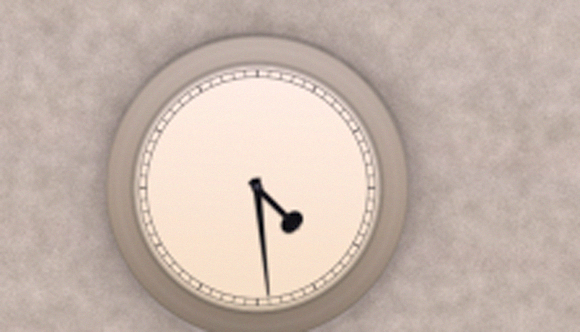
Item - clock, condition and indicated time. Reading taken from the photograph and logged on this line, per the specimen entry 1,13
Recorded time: 4,29
